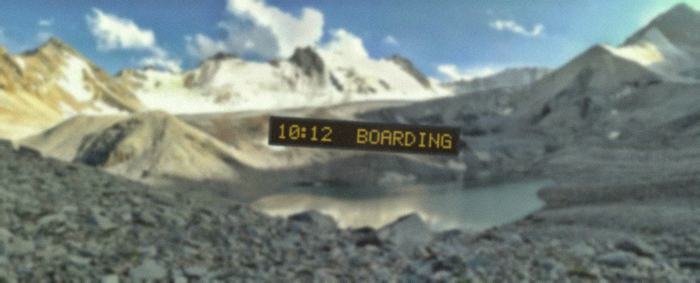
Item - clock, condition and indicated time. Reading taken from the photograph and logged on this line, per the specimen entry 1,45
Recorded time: 10,12
